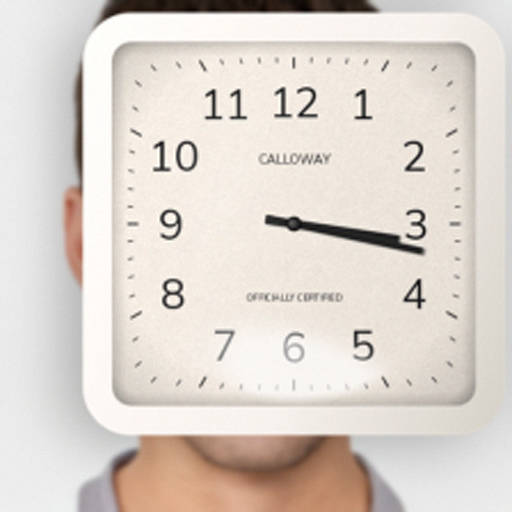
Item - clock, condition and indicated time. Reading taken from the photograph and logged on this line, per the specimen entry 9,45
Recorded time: 3,17
